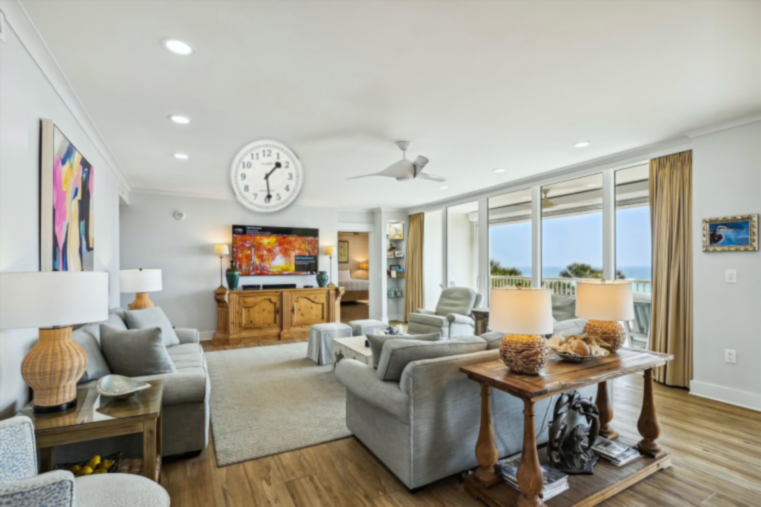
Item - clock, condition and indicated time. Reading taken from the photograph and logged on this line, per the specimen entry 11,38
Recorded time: 1,29
